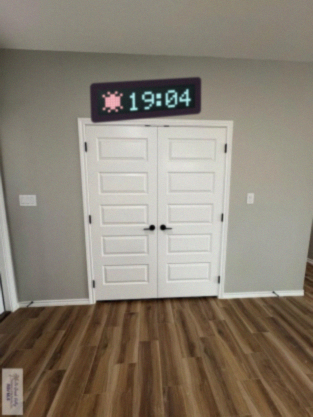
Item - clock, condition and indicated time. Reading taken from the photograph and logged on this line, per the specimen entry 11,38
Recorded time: 19,04
